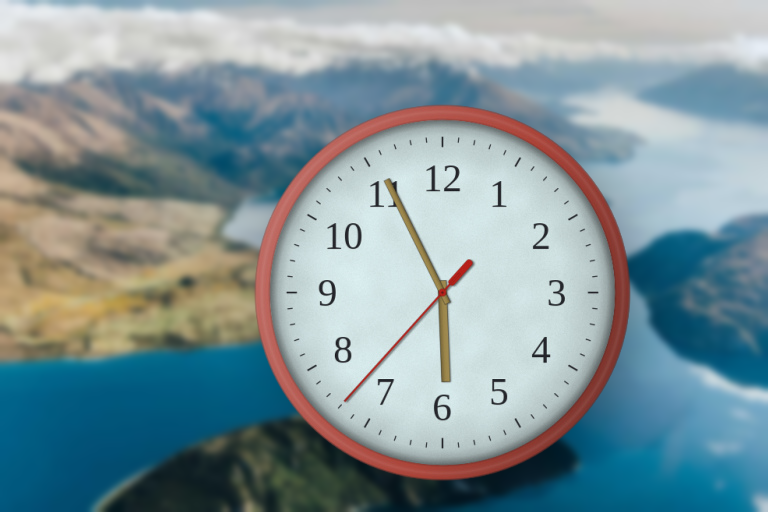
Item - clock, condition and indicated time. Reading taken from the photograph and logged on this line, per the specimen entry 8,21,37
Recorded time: 5,55,37
